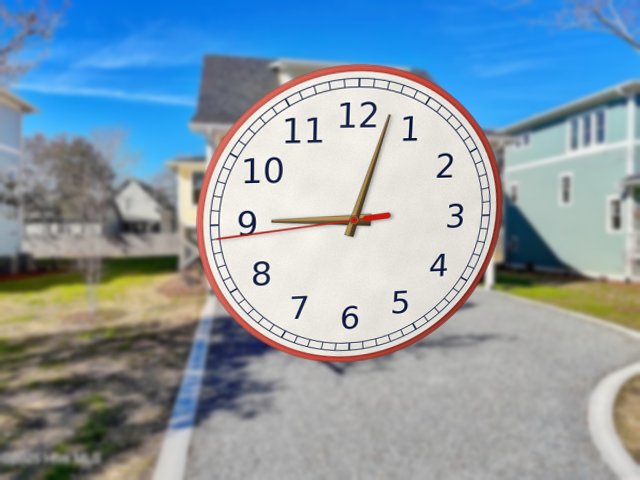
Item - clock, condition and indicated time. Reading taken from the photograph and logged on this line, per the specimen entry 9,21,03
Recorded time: 9,02,44
